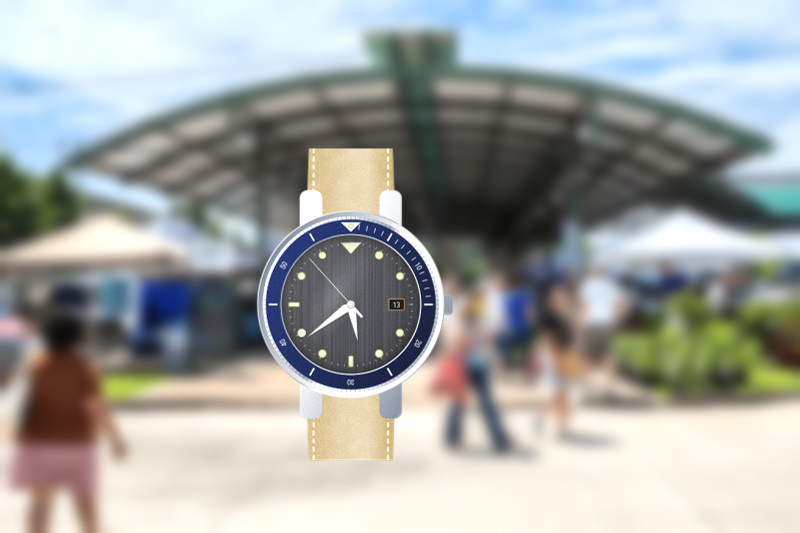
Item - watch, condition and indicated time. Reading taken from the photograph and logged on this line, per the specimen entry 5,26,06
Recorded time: 5,38,53
